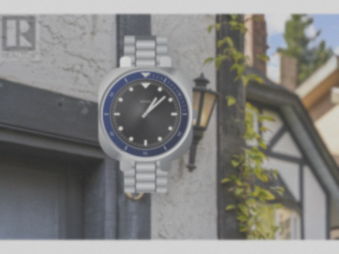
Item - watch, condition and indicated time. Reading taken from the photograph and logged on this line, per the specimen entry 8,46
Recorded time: 1,08
